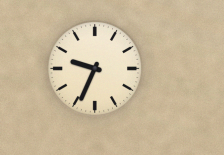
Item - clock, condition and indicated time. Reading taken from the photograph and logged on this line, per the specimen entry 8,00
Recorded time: 9,34
